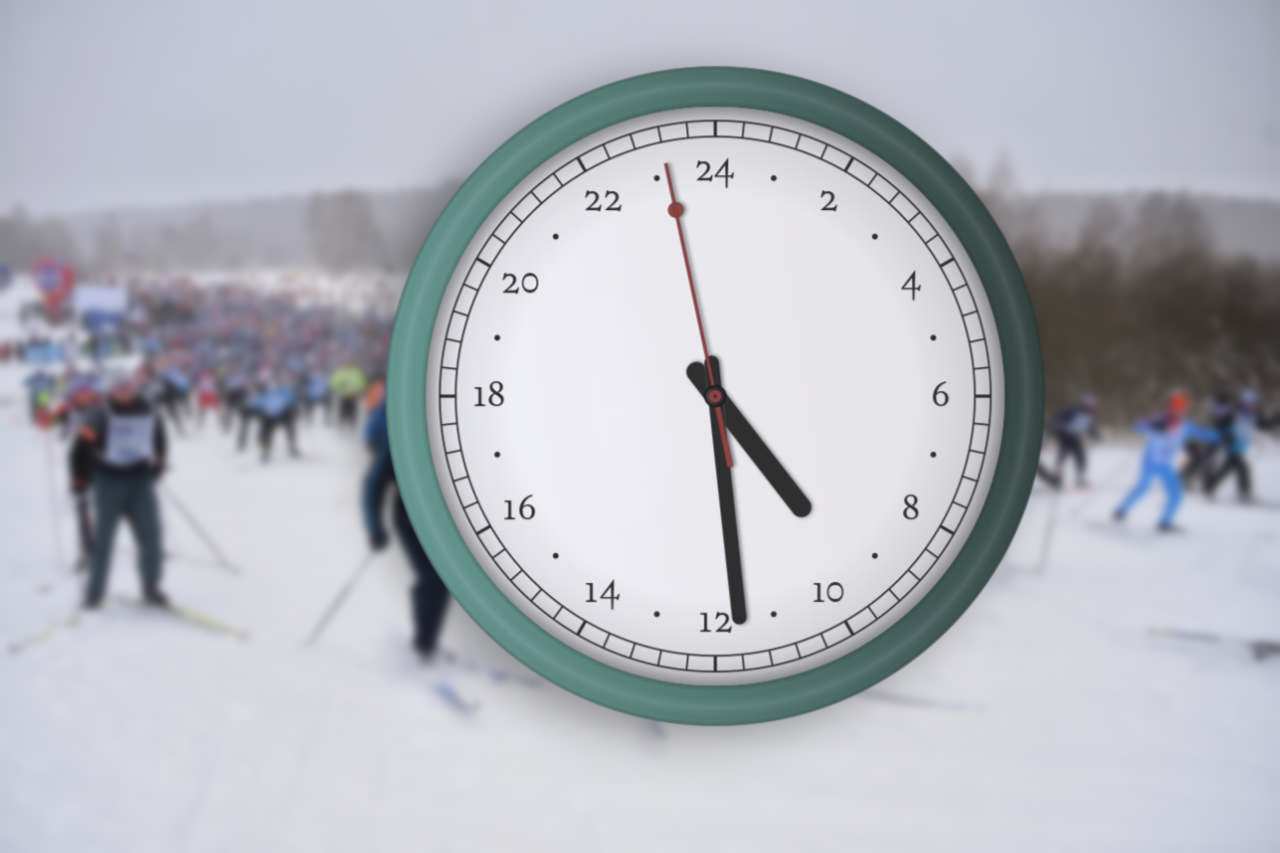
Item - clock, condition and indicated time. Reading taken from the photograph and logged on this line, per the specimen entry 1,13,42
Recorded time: 9,28,58
